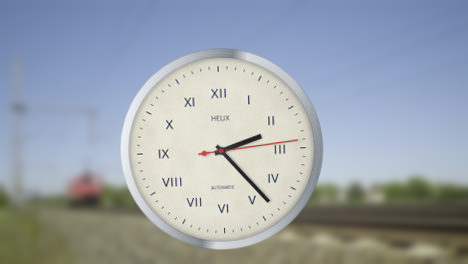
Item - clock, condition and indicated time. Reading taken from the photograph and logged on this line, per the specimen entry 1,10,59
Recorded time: 2,23,14
